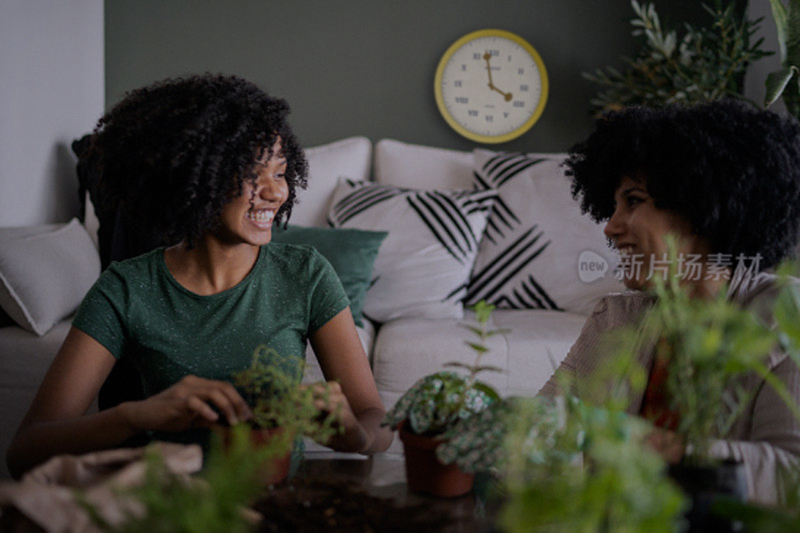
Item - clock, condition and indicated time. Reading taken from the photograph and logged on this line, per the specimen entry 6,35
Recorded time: 3,58
